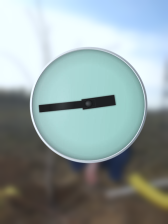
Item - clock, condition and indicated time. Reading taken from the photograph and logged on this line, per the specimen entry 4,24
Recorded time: 2,44
